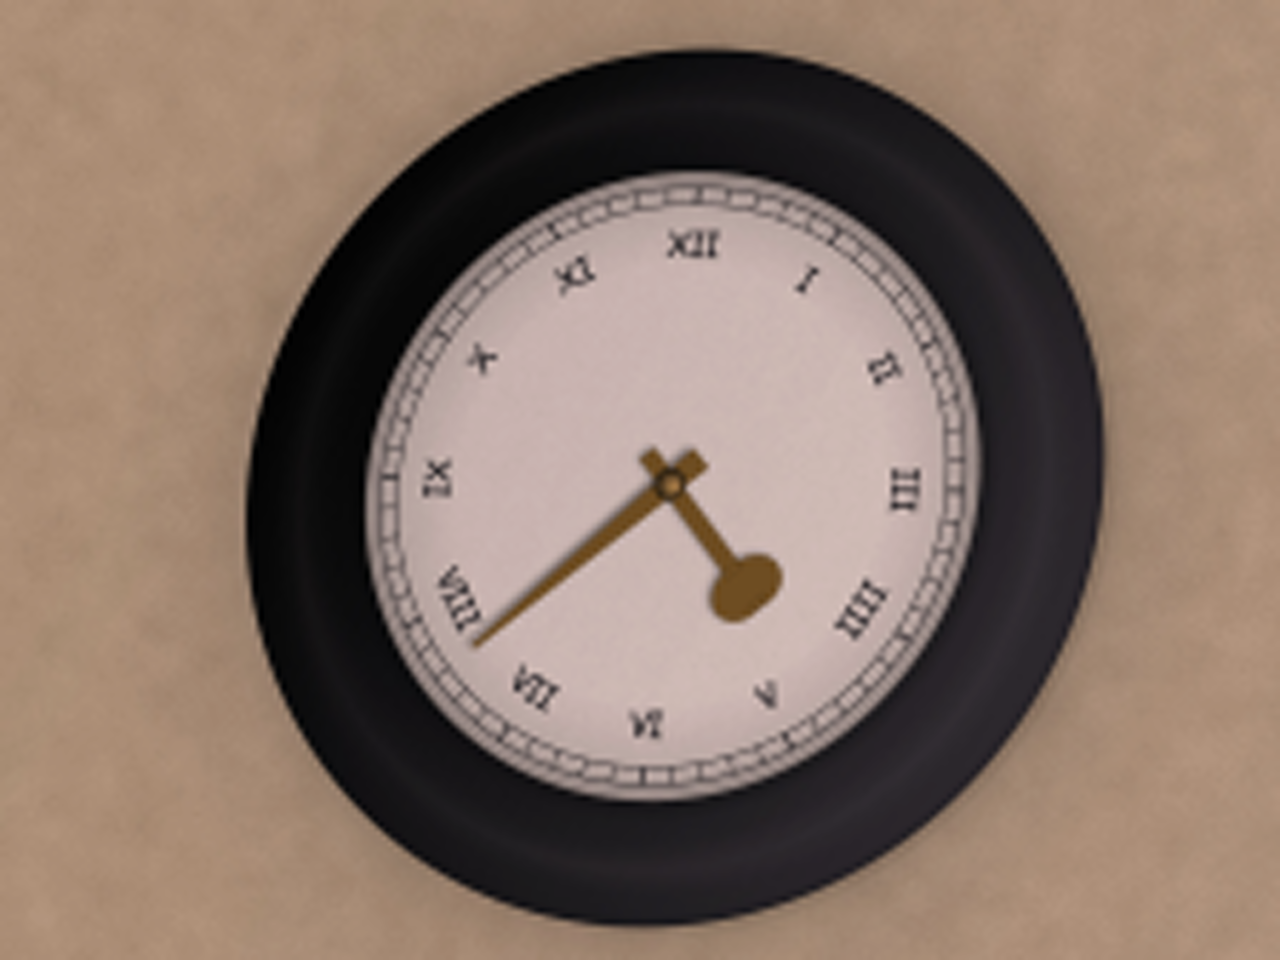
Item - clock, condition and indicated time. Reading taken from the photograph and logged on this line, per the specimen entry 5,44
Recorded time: 4,38
